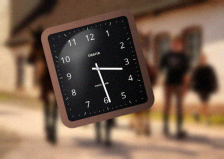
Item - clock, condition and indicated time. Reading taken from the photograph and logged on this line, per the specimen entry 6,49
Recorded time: 3,29
